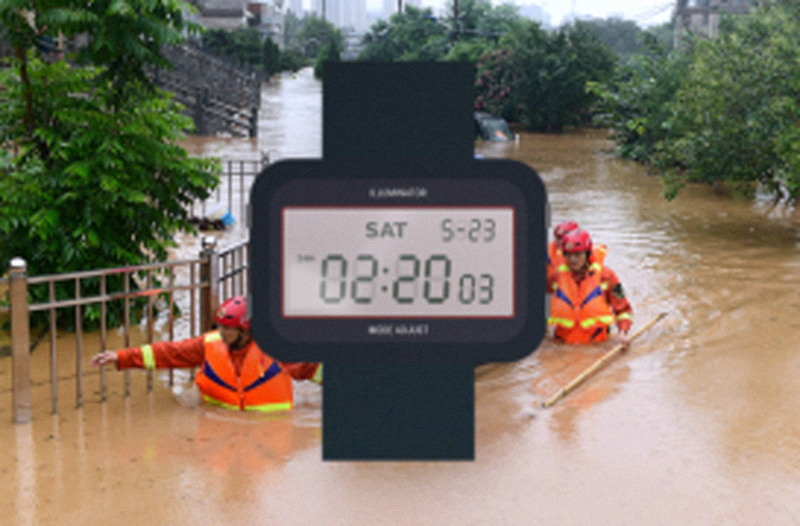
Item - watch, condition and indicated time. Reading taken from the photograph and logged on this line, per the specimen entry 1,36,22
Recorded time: 2,20,03
